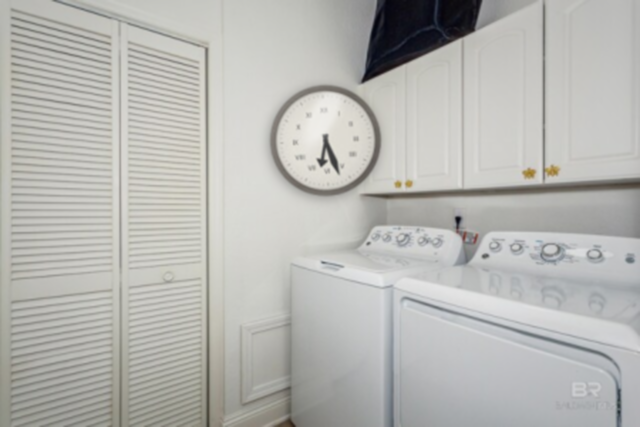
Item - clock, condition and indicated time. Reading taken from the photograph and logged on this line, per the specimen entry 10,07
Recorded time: 6,27
